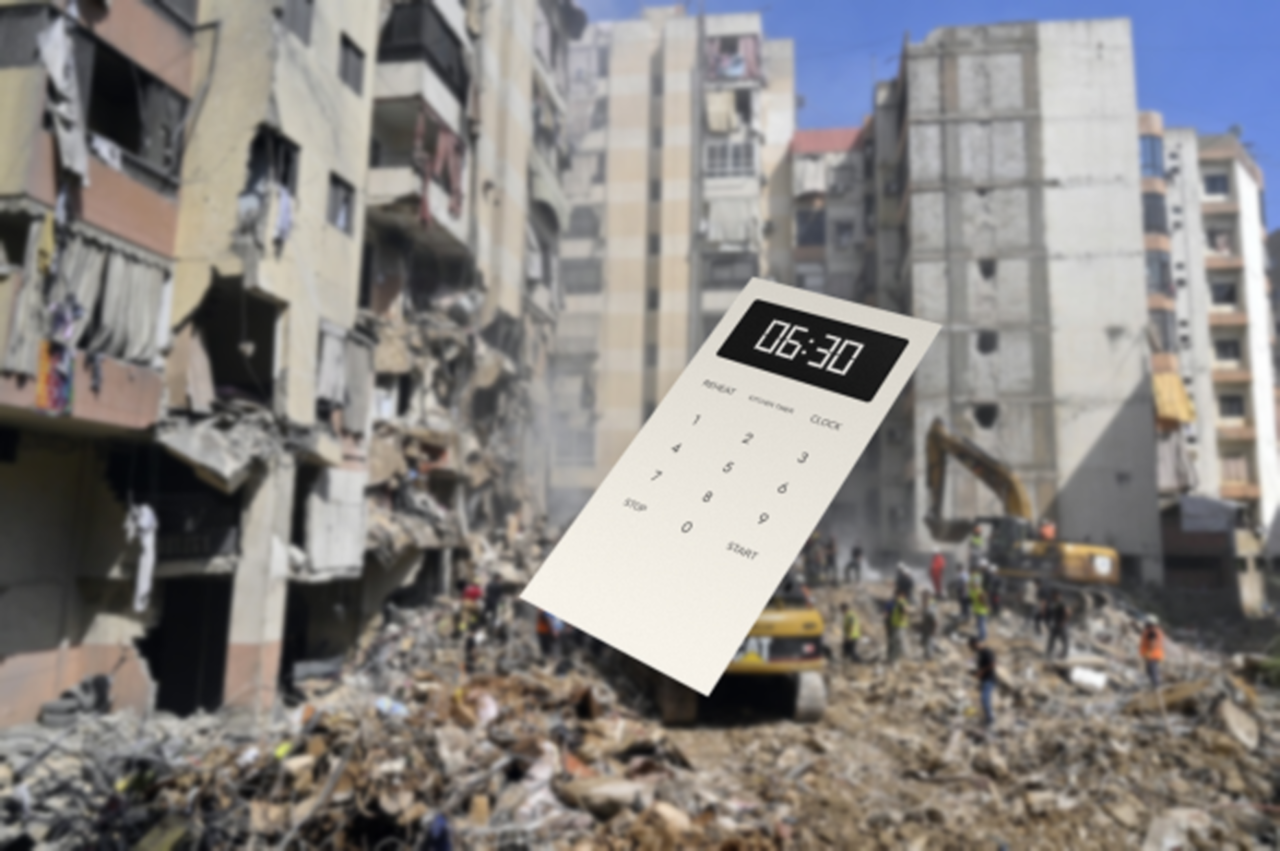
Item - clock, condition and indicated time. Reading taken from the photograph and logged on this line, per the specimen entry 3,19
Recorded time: 6,30
